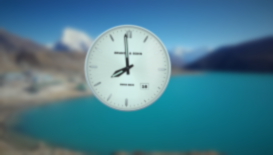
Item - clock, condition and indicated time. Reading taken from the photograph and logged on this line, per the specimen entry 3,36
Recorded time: 7,59
